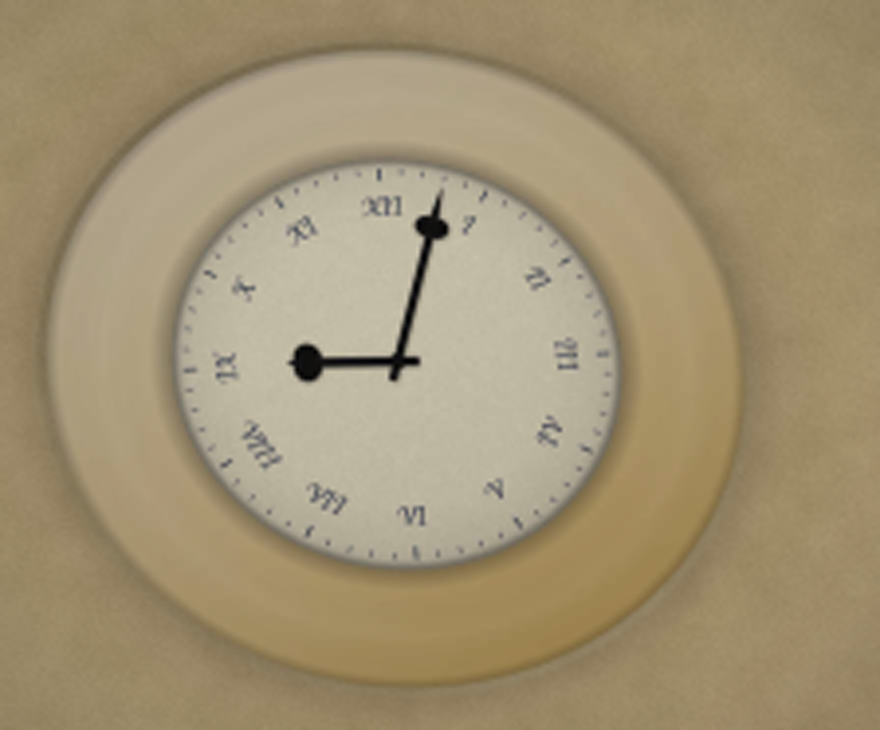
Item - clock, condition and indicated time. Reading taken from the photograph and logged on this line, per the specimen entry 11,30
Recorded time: 9,03
